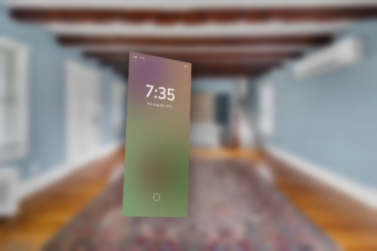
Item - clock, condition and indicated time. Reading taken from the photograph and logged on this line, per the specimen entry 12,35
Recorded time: 7,35
